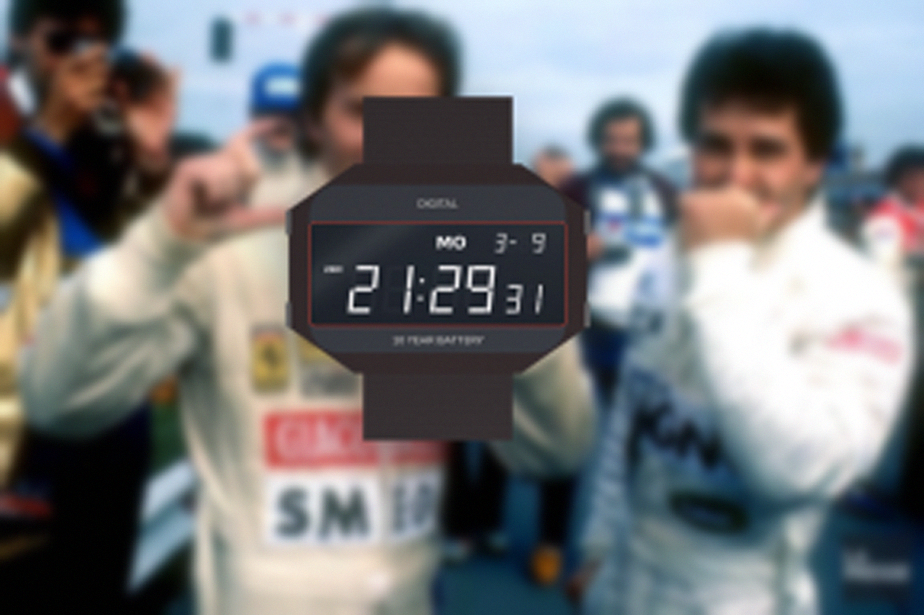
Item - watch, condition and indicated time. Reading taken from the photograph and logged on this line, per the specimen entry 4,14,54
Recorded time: 21,29,31
